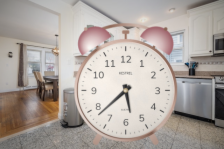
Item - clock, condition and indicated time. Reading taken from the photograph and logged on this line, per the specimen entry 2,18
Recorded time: 5,38
